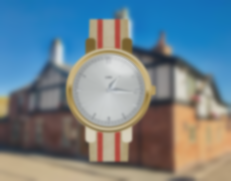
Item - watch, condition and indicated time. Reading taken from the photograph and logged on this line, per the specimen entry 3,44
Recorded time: 1,16
